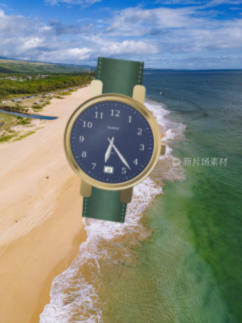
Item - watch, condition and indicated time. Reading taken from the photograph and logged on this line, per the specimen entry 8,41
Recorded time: 6,23
